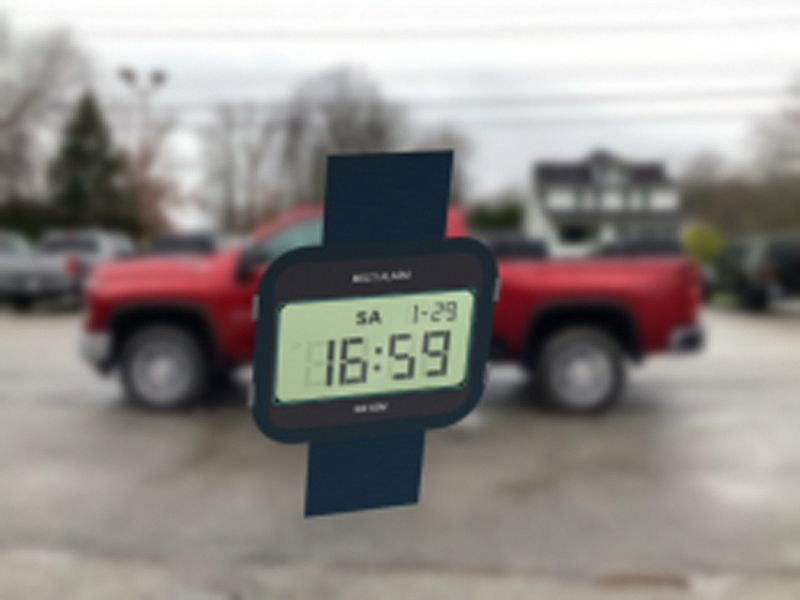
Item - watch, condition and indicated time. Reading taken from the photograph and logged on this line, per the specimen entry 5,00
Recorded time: 16,59
